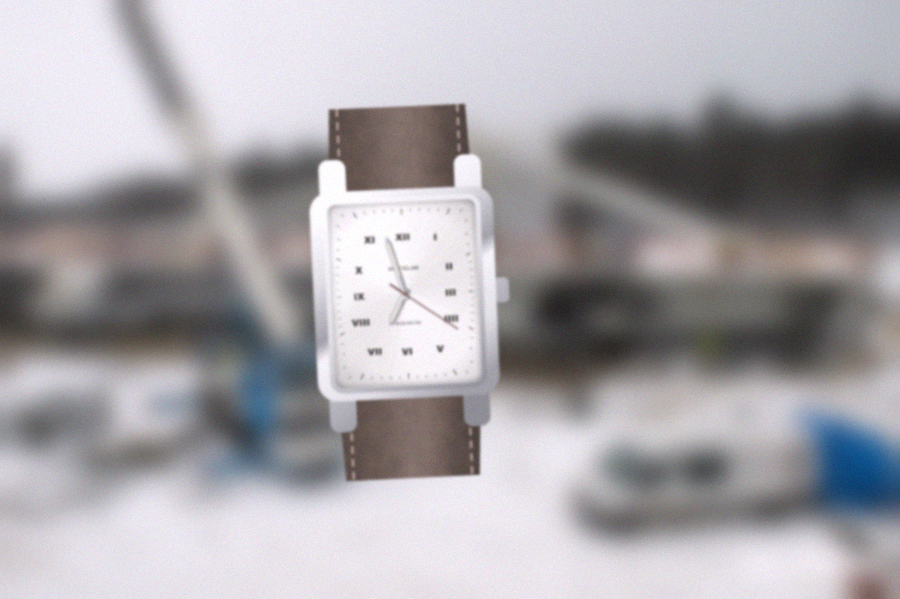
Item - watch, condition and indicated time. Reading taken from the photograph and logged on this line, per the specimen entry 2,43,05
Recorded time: 6,57,21
